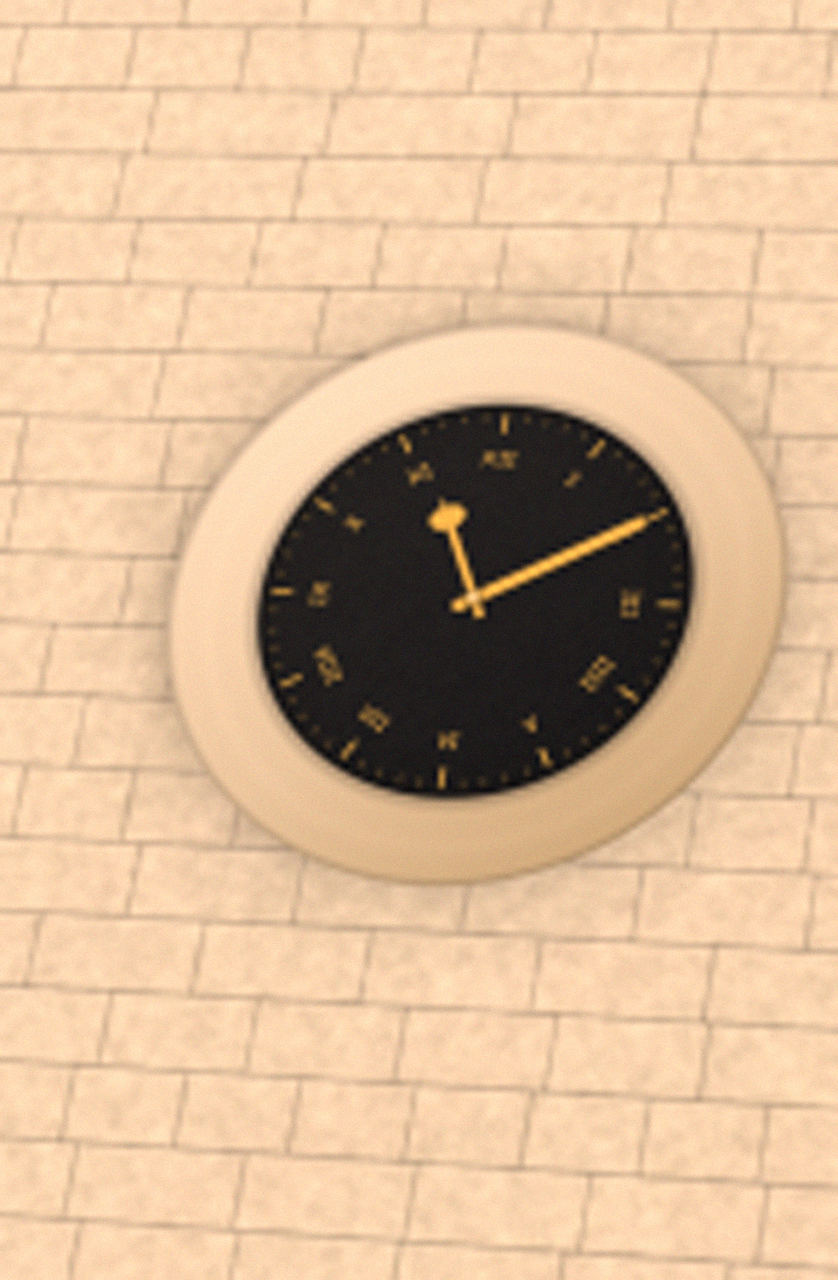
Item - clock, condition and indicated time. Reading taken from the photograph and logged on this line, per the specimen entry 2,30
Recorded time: 11,10
